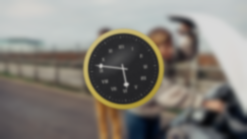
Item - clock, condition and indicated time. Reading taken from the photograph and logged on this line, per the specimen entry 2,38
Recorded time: 5,47
